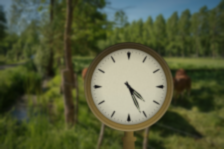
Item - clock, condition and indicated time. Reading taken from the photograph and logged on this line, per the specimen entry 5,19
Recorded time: 4,26
